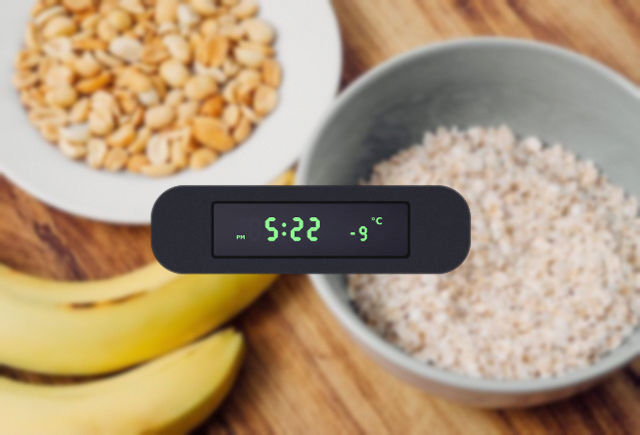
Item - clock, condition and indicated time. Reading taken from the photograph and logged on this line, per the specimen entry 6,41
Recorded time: 5,22
